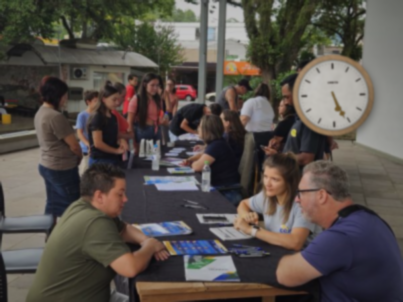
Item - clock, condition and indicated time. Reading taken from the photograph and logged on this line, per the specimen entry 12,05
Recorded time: 5,26
